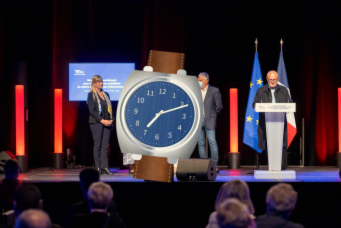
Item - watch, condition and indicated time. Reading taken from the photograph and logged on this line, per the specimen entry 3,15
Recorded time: 7,11
